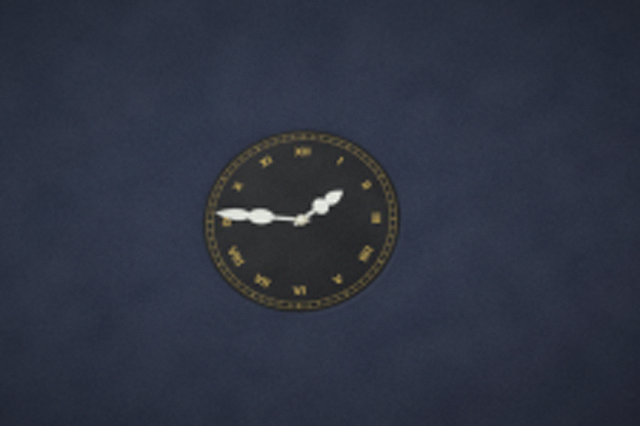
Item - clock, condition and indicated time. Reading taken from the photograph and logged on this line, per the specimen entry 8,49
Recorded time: 1,46
